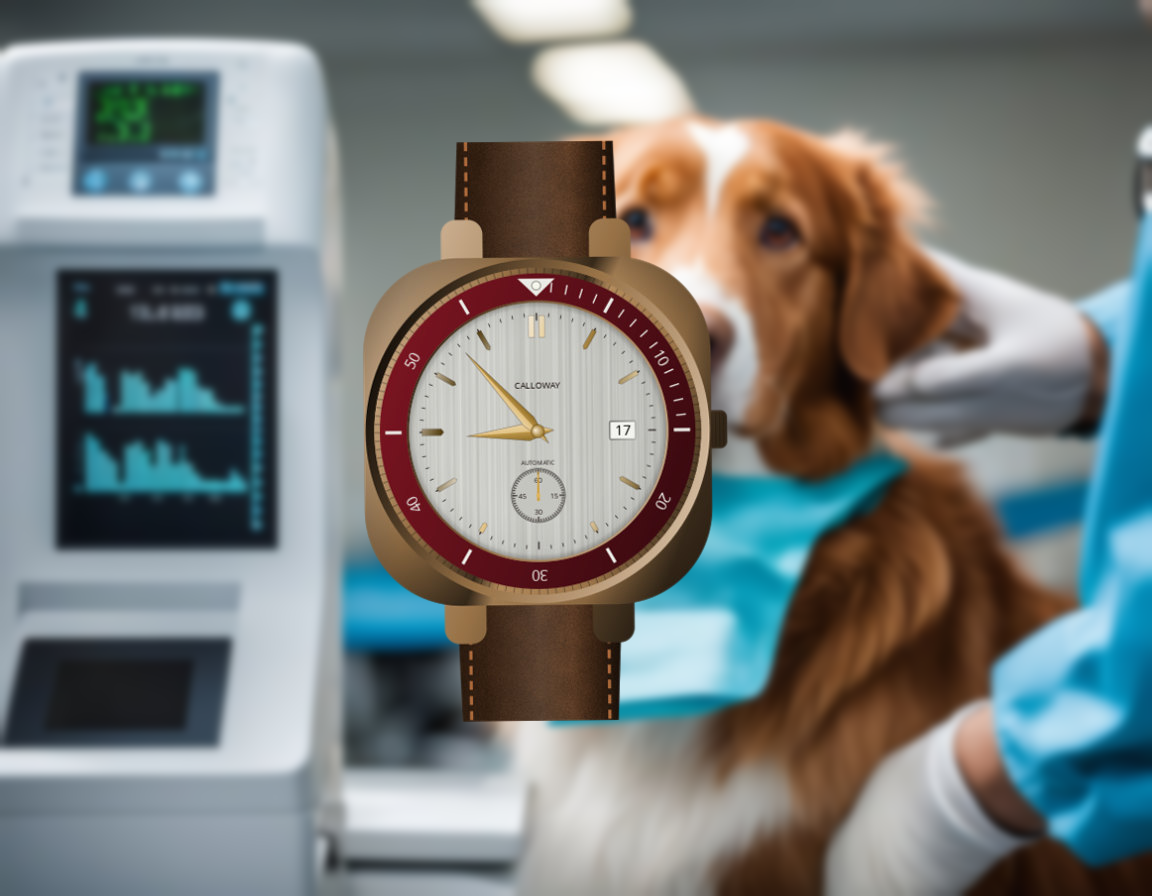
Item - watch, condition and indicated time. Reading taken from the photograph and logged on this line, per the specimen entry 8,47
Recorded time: 8,53
